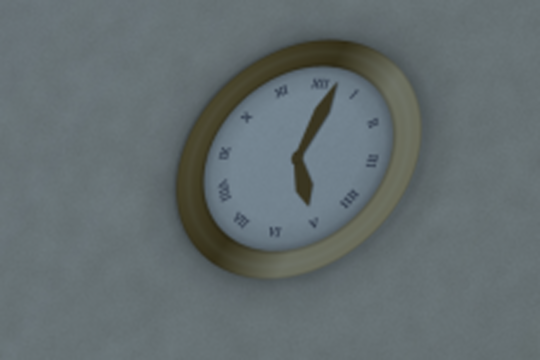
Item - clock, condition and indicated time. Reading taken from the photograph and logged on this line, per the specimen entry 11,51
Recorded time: 5,02
